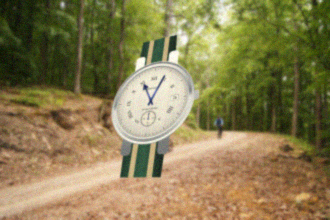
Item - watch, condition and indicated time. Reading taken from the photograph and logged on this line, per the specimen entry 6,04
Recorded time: 11,04
